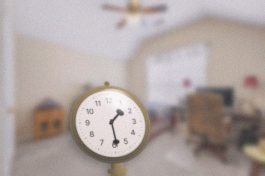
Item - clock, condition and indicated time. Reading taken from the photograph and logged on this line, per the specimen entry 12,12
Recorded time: 1,29
